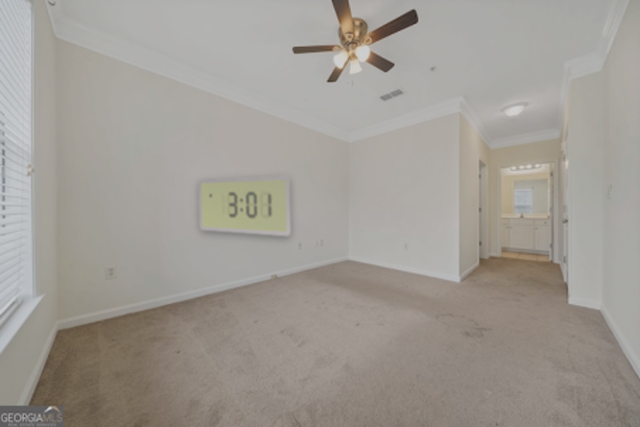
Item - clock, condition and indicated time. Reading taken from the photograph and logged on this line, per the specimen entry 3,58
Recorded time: 3,01
